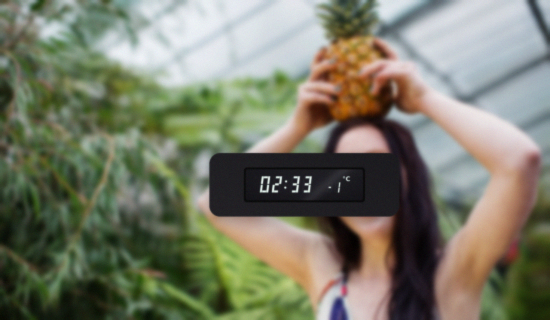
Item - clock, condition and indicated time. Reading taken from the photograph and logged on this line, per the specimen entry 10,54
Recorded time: 2,33
